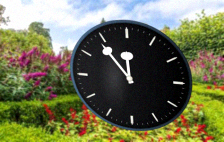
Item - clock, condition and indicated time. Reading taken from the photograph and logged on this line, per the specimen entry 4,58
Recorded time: 11,54
